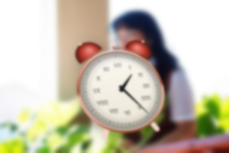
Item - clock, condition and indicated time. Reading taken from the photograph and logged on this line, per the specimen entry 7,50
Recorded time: 1,24
